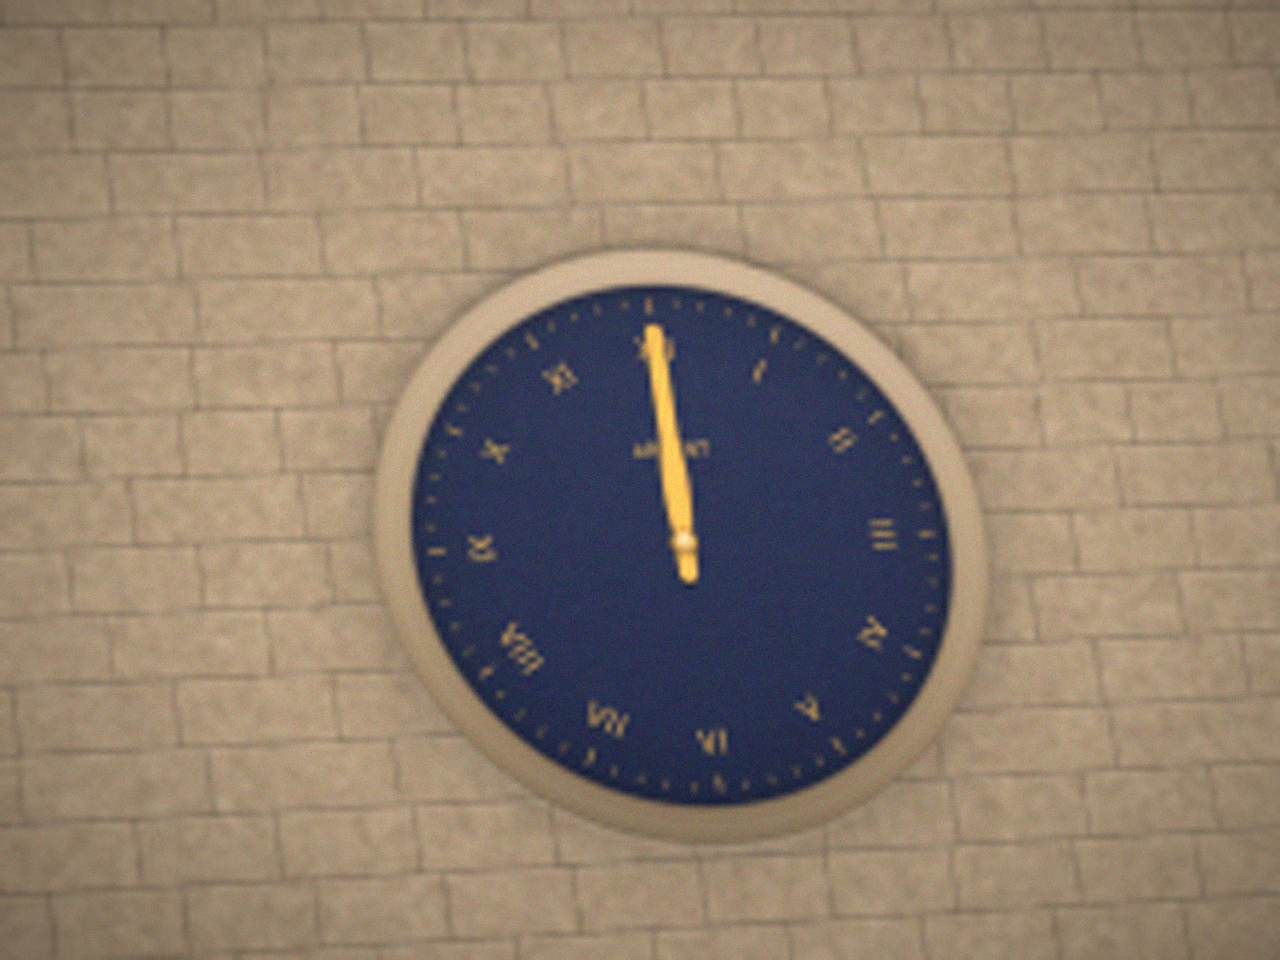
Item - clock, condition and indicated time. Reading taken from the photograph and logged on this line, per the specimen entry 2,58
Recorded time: 12,00
